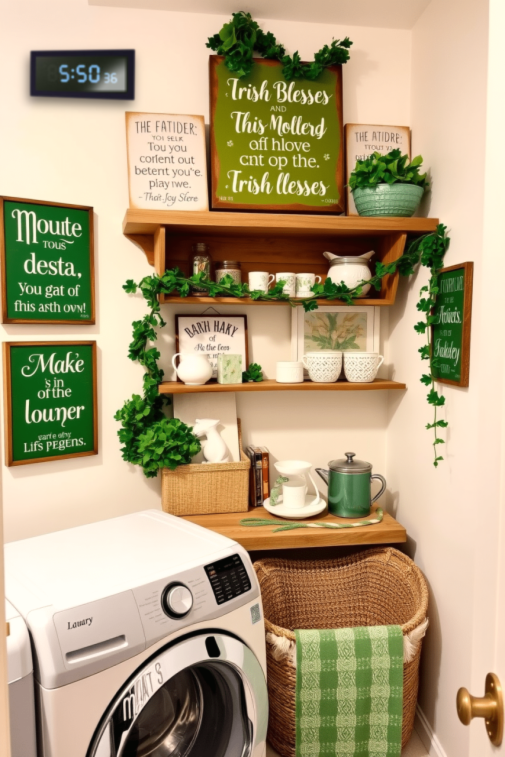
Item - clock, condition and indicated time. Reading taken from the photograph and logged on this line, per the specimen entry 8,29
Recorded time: 5,50
